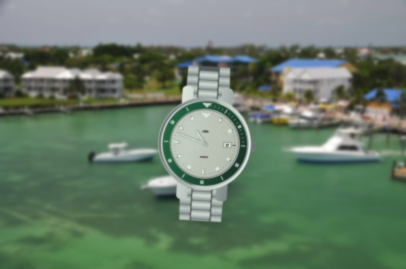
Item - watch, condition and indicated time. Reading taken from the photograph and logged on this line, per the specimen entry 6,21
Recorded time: 10,48
